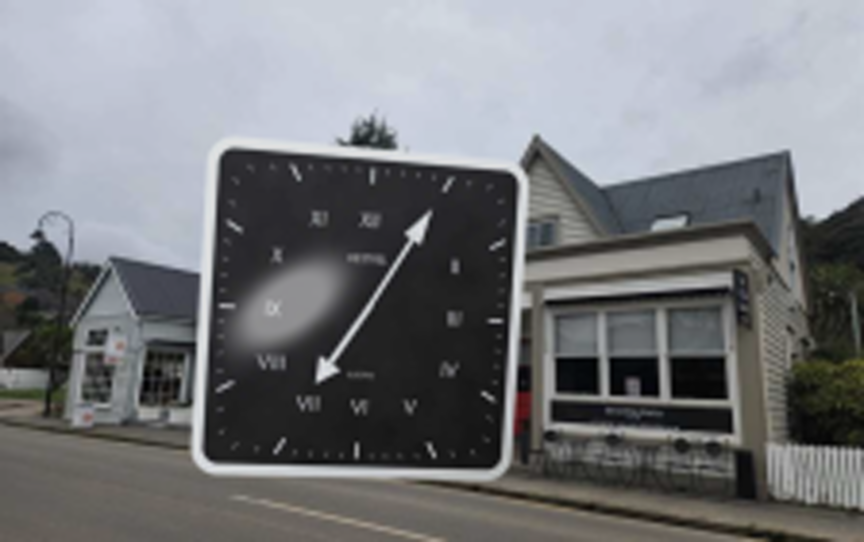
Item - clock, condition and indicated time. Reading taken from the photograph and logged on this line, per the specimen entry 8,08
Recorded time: 7,05
